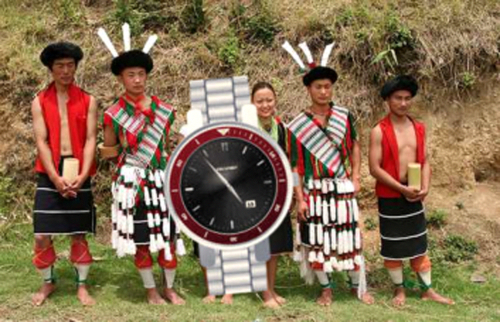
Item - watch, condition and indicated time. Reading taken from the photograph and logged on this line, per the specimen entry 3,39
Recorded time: 4,54
